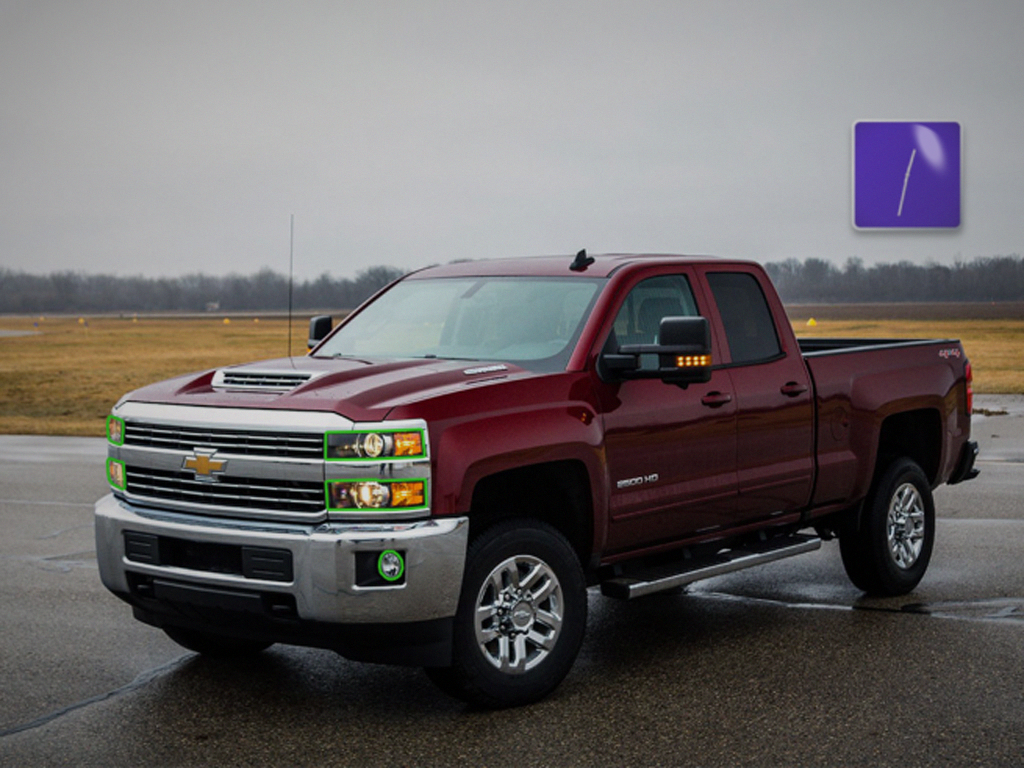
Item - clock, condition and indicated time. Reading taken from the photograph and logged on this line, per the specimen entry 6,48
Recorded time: 12,32
